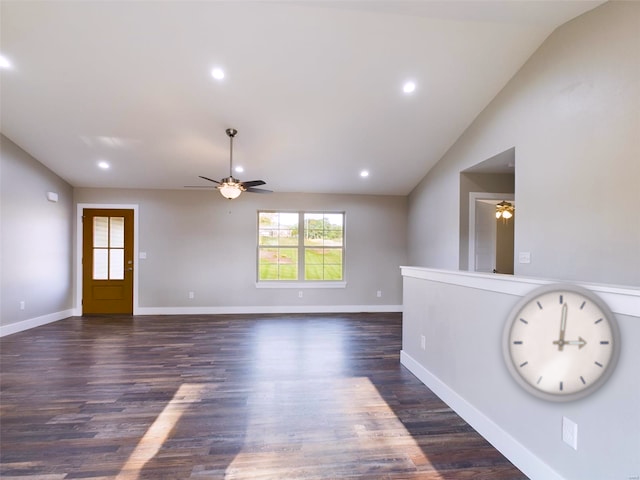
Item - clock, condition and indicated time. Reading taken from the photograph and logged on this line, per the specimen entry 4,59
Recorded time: 3,01
